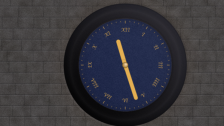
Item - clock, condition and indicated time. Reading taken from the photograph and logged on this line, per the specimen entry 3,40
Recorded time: 11,27
